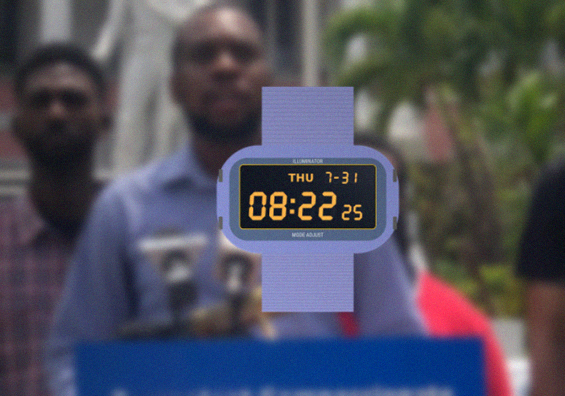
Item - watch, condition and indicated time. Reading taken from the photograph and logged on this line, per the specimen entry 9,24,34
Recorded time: 8,22,25
